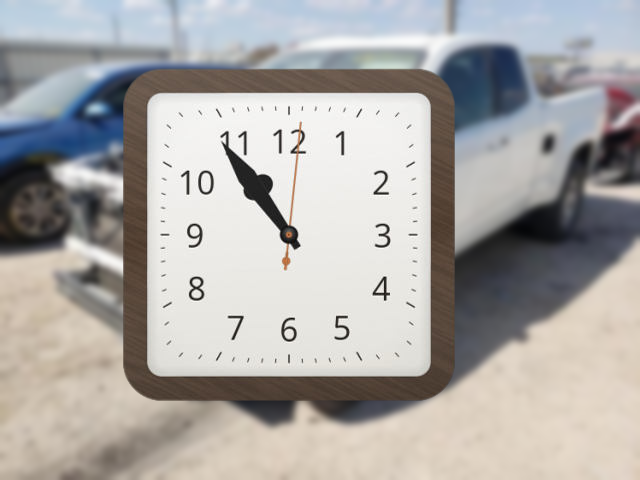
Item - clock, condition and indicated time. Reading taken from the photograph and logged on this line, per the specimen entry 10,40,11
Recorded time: 10,54,01
